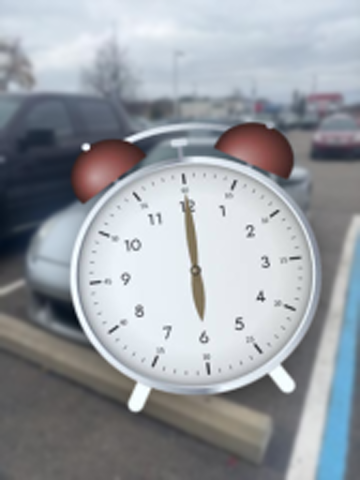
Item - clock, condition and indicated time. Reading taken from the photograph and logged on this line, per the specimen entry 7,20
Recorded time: 6,00
